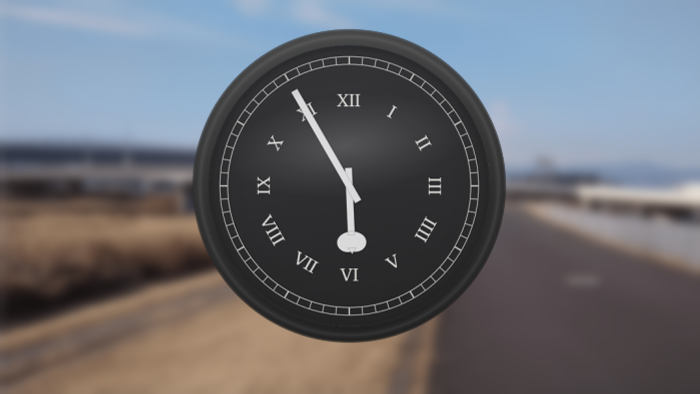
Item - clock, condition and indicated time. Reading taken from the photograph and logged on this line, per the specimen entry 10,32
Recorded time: 5,55
